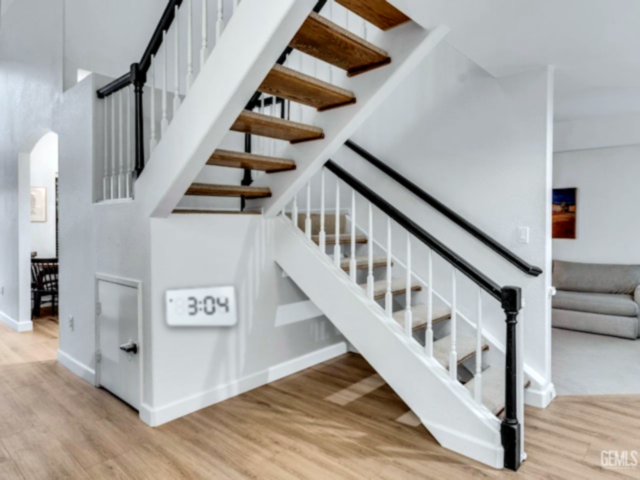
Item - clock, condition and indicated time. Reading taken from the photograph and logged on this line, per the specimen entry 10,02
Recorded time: 3,04
